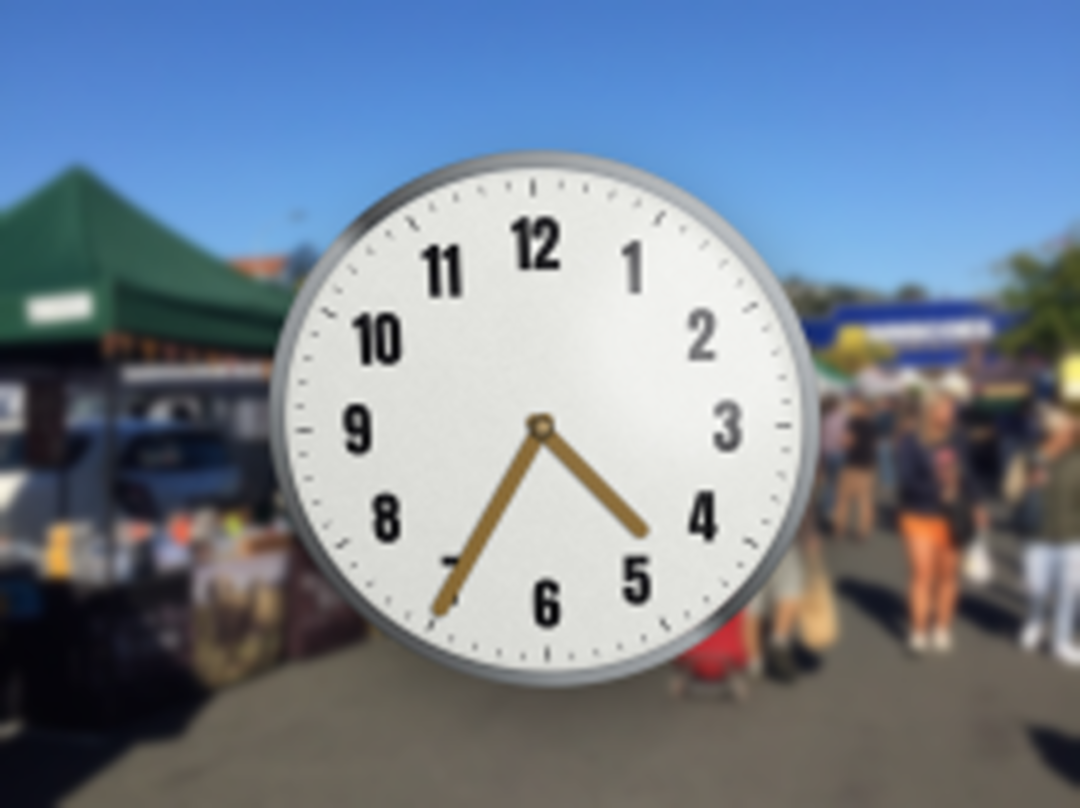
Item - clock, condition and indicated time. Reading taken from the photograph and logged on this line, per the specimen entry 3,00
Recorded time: 4,35
